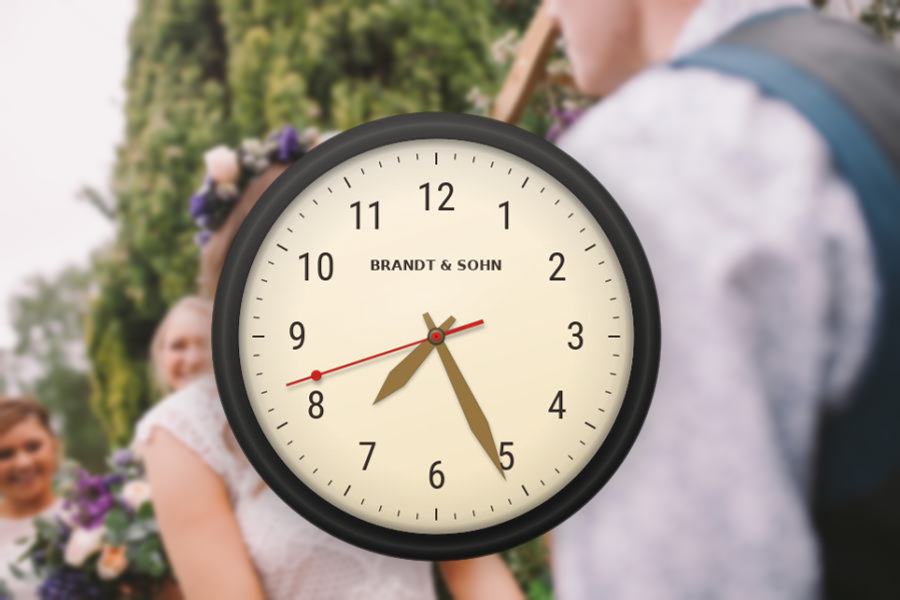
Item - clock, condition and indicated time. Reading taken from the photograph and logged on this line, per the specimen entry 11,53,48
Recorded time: 7,25,42
